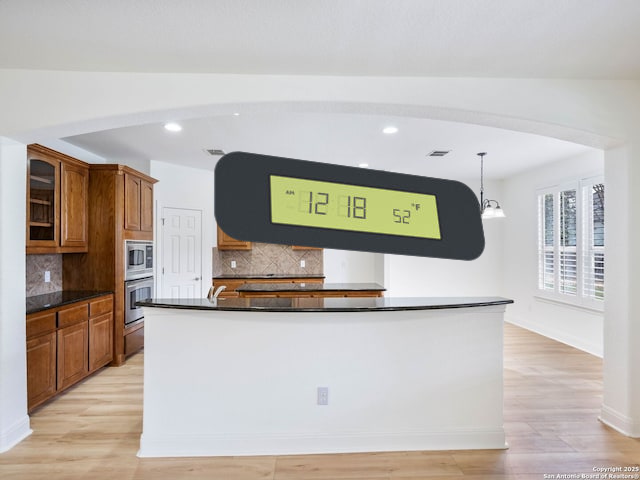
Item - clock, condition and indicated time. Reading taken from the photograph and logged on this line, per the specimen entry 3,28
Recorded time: 12,18
